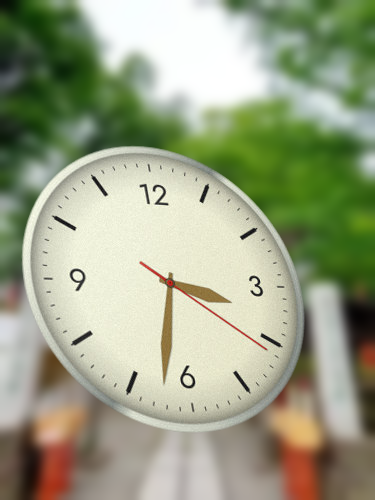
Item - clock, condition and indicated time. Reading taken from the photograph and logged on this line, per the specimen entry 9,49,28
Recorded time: 3,32,21
